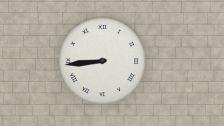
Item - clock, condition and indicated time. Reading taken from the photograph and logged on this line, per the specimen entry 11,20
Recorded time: 8,44
